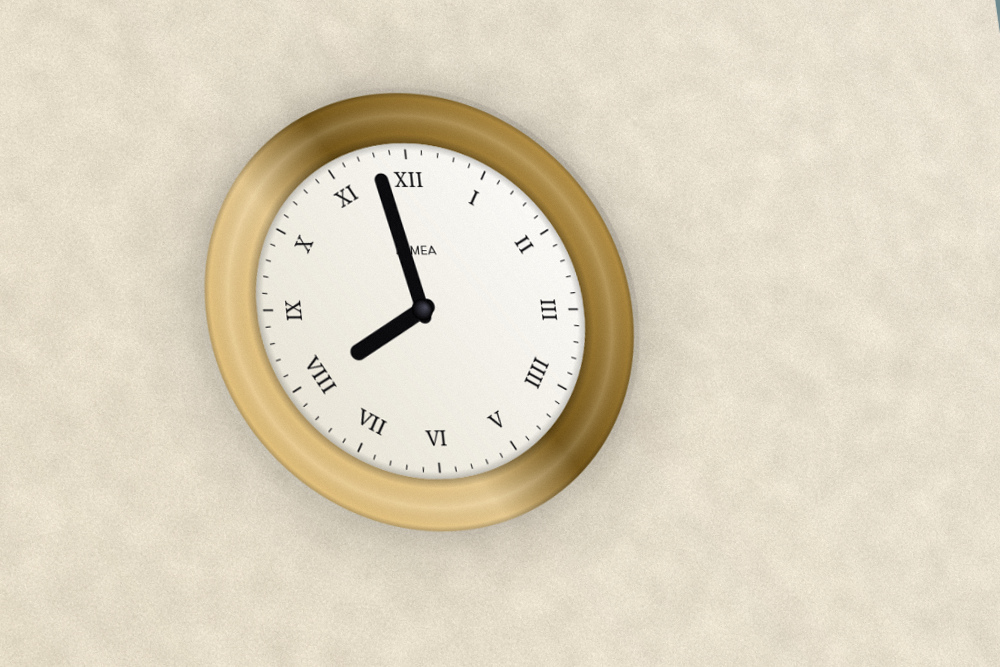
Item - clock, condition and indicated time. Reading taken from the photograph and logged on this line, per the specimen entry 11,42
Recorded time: 7,58
